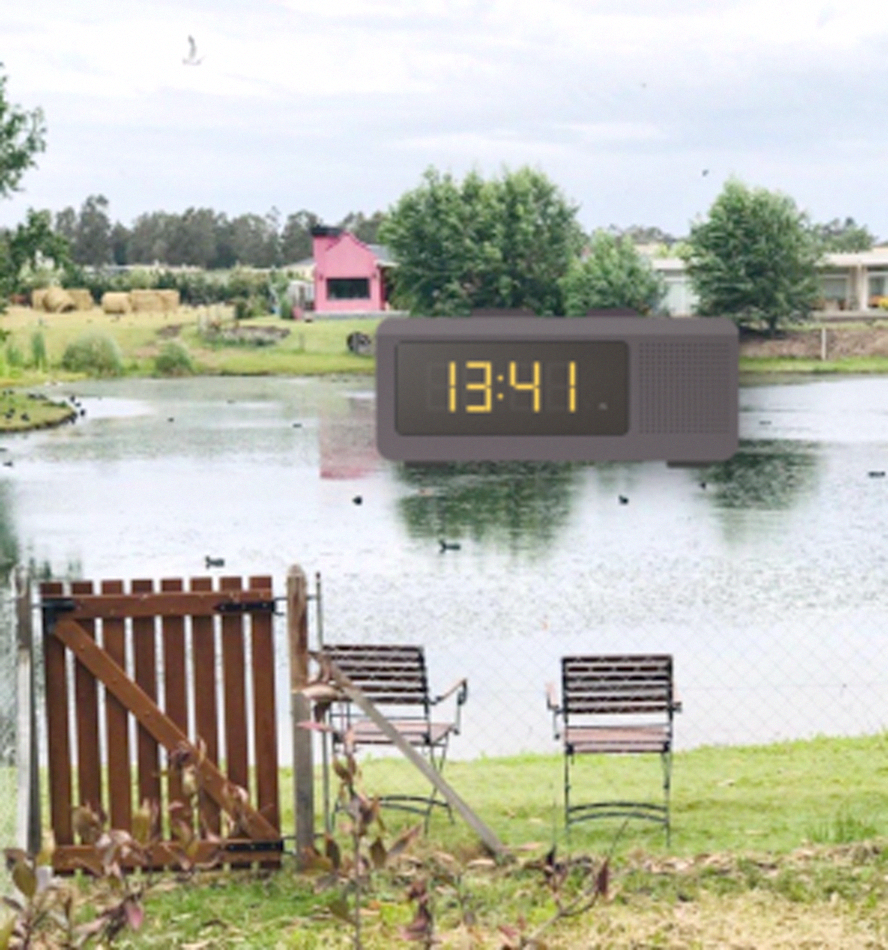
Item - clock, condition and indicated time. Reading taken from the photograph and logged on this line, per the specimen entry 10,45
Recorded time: 13,41
